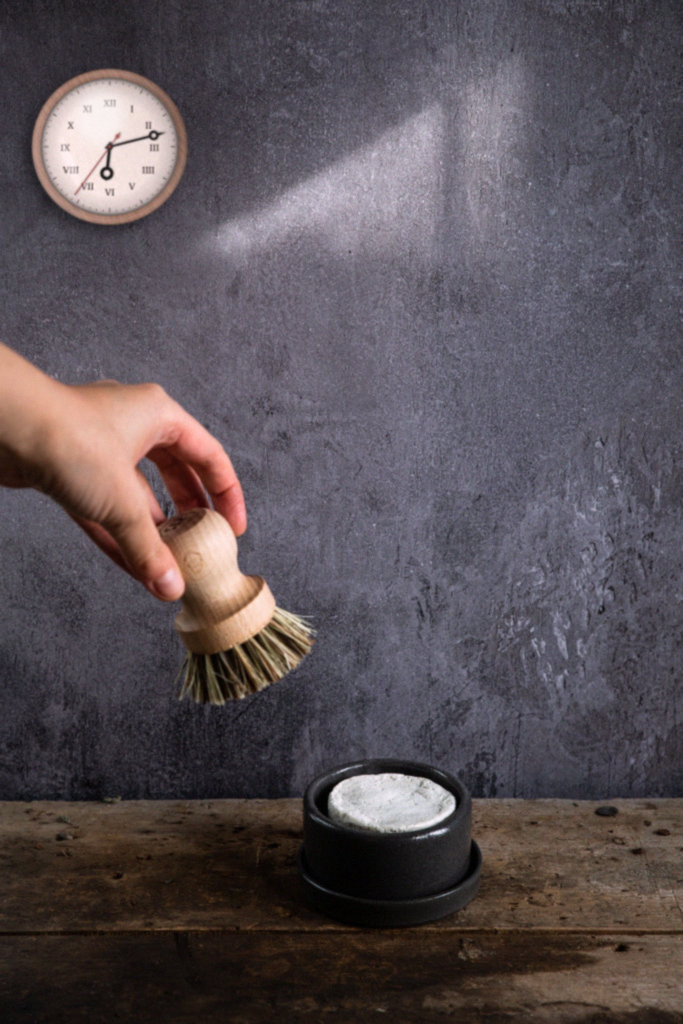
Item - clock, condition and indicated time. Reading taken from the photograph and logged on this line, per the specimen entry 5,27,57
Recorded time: 6,12,36
